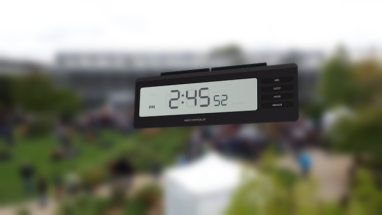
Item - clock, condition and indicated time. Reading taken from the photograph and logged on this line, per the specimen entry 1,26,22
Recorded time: 2,45,52
